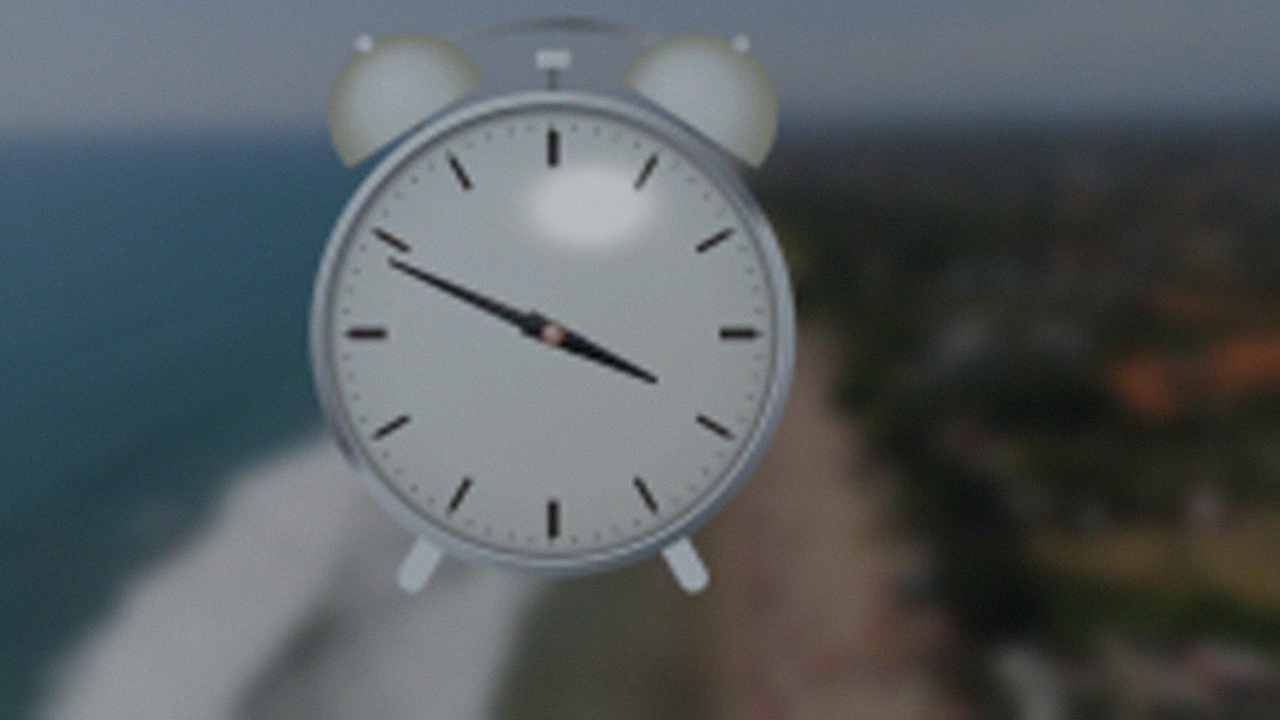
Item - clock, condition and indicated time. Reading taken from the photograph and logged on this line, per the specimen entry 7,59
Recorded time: 3,49
